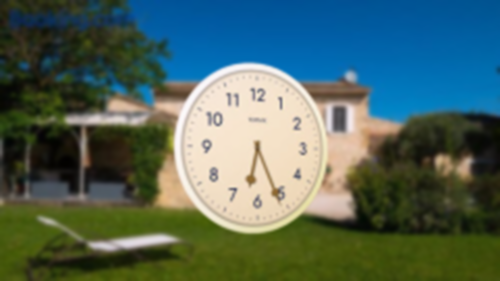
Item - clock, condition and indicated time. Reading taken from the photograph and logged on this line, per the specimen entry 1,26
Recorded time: 6,26
